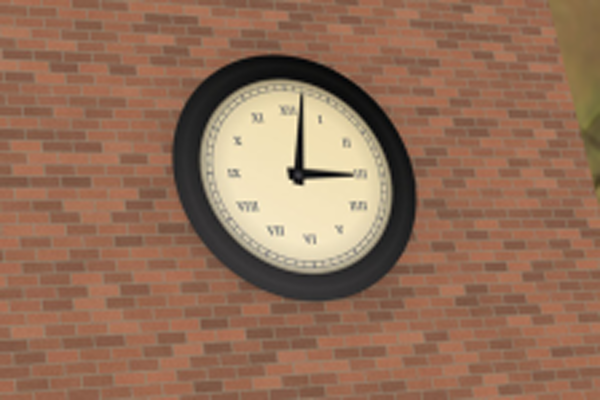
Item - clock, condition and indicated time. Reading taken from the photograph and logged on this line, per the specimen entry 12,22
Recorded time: 3,02
